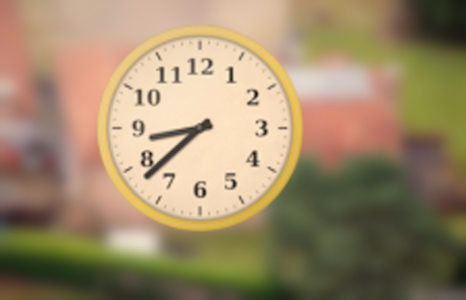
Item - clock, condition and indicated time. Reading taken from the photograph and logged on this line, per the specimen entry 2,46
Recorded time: 8,38
